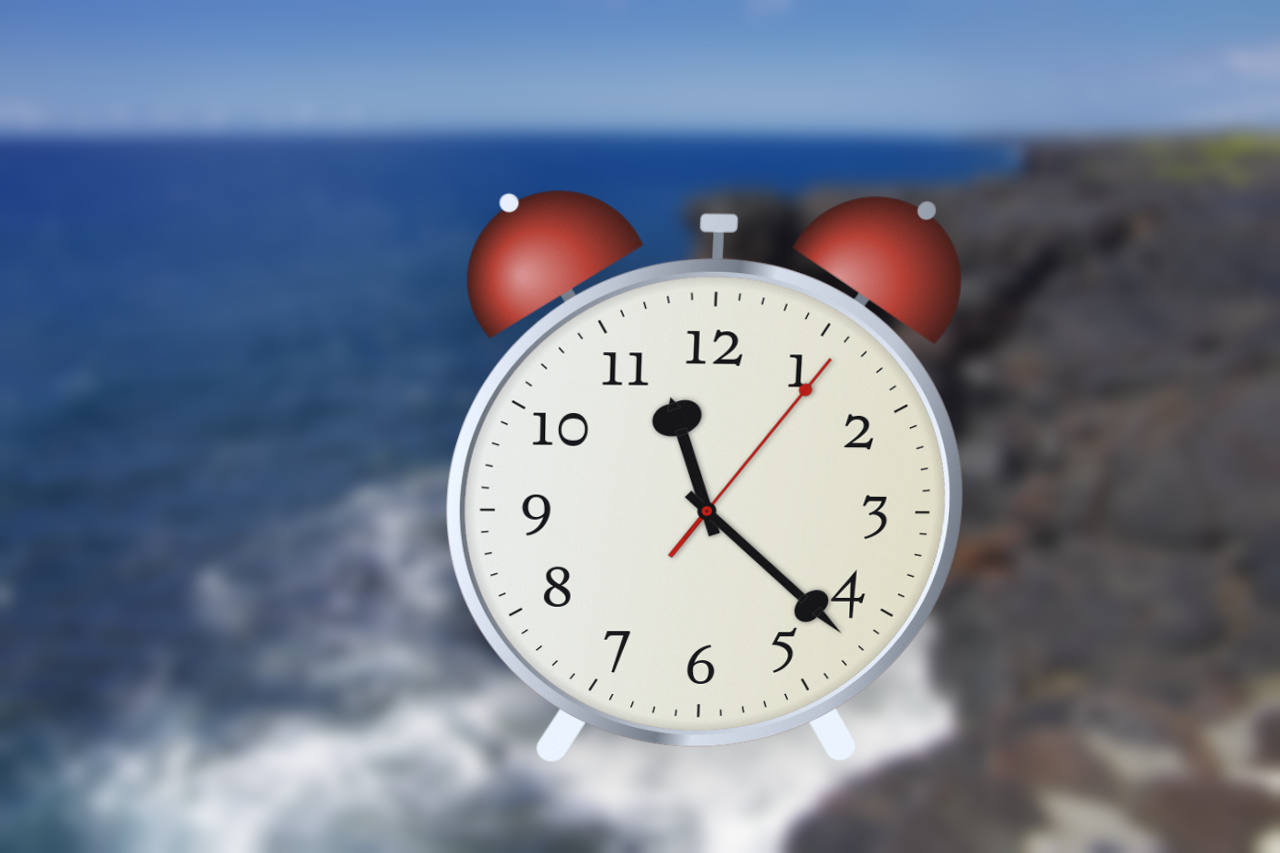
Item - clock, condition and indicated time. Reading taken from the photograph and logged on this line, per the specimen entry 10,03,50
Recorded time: 11,22,06
